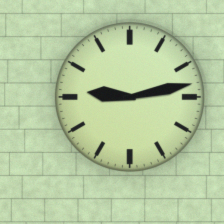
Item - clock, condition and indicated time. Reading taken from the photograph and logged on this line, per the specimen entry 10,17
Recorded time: 9,13
